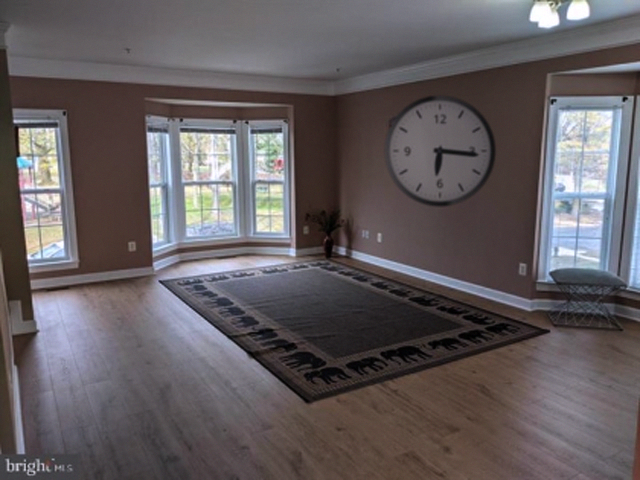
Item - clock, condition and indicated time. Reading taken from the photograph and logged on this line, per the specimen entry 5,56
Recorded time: 6,16
